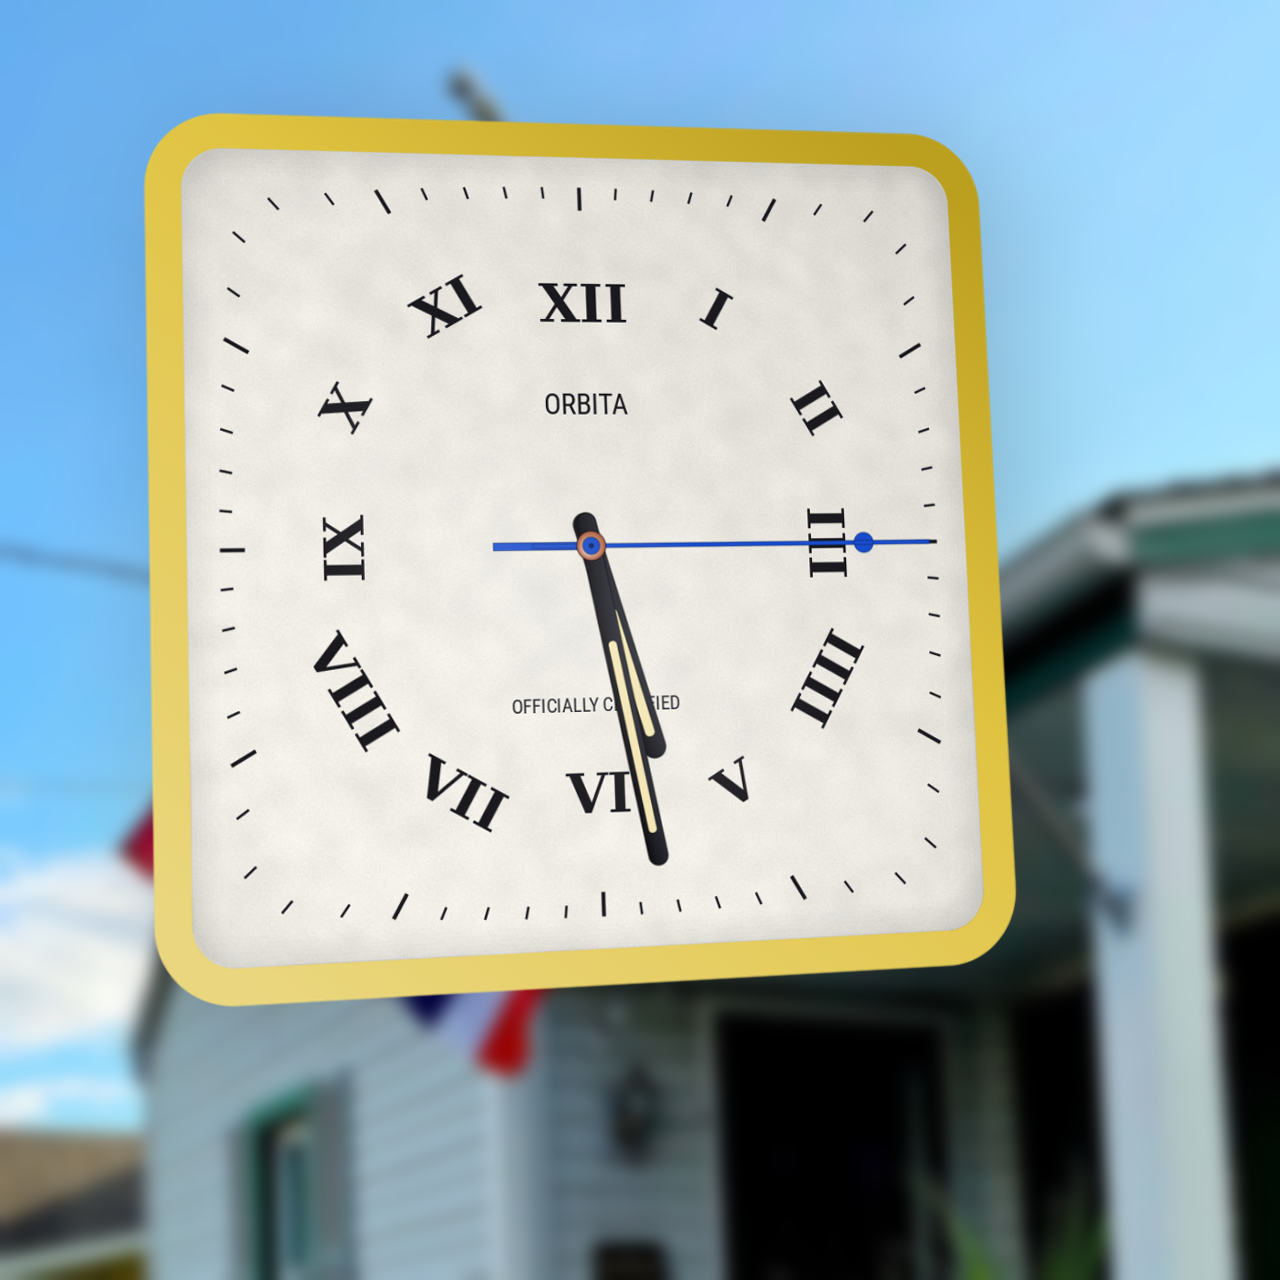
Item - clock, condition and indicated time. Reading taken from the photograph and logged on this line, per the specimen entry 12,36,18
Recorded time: 5,28,15
